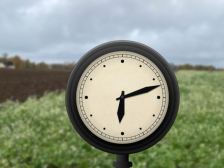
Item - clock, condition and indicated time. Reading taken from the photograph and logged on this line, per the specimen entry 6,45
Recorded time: 6,12
